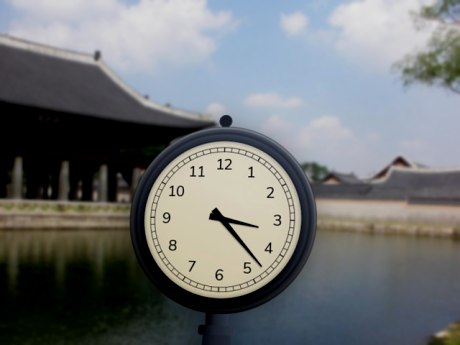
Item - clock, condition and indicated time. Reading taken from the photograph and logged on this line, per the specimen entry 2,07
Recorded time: 3,23
